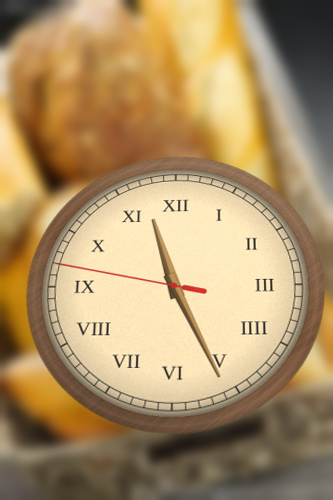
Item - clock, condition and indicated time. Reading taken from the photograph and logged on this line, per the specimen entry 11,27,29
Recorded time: 11,25,47
